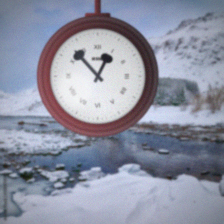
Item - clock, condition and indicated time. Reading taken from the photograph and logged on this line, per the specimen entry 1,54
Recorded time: 12,53
